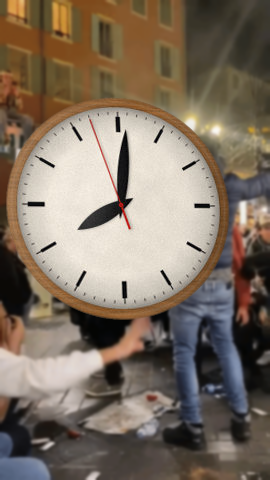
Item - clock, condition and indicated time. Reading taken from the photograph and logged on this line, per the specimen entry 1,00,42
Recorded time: 8,00,57
